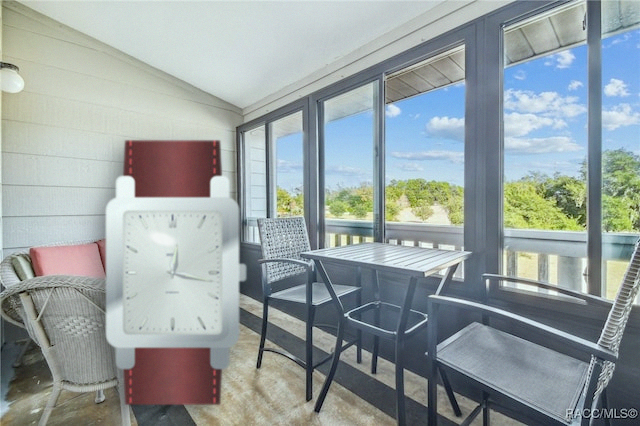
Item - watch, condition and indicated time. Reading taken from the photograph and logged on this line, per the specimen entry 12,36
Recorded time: 12,17
